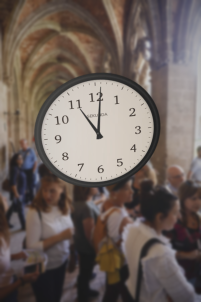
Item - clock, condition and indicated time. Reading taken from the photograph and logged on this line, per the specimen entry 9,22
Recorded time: 11,01
